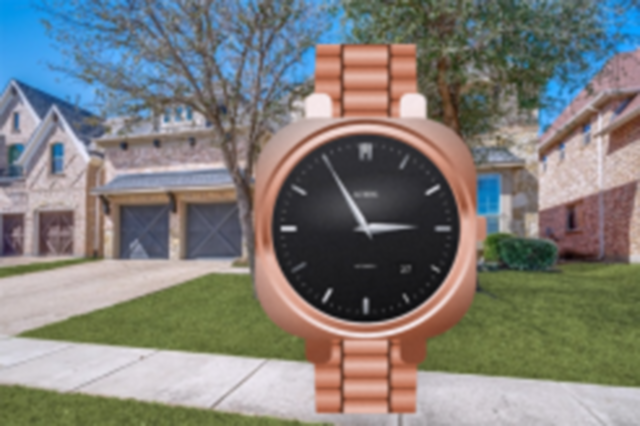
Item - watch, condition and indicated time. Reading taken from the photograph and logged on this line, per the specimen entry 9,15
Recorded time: 2,55
